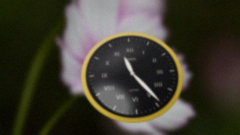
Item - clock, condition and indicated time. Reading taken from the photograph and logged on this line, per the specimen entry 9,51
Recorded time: 11,24
